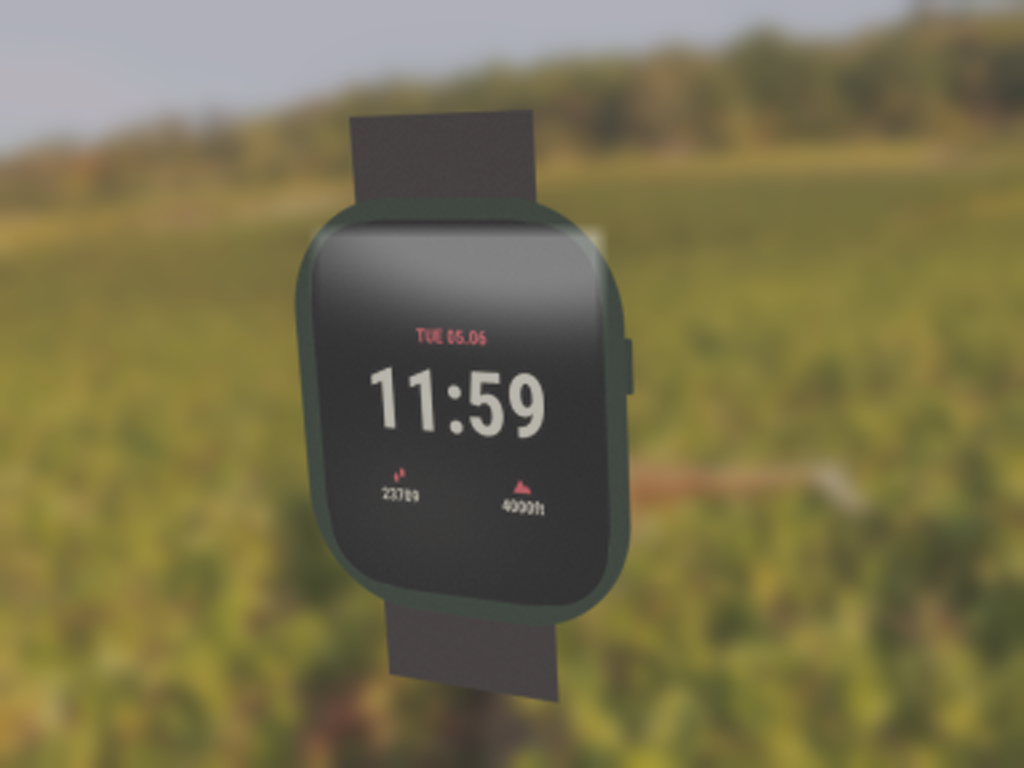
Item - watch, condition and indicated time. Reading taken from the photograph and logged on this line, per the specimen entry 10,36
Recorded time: 11,59
